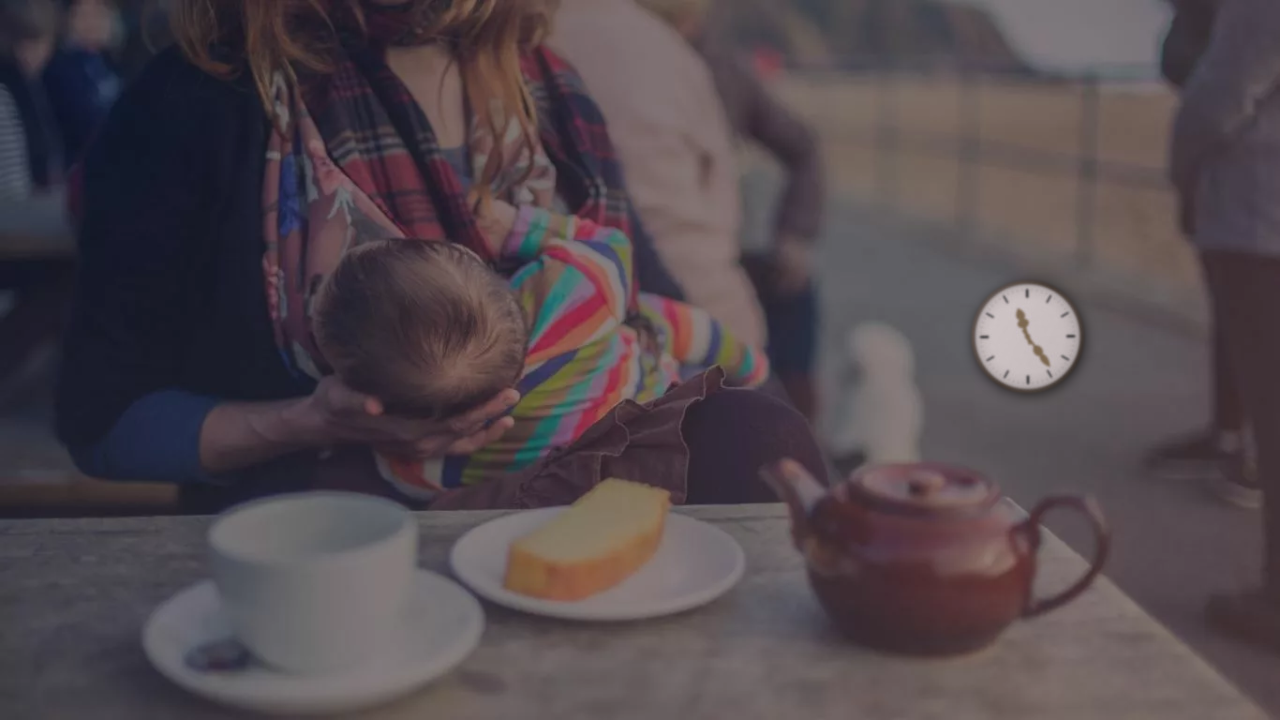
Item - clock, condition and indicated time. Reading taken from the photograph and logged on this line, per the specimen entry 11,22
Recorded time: 11,24
